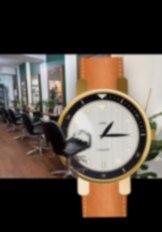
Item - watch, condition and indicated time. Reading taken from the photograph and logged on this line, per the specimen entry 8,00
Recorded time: 1,15
